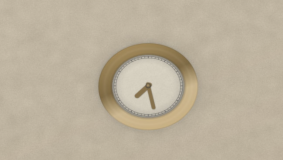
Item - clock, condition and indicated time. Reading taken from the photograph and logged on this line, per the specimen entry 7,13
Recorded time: 7,28
